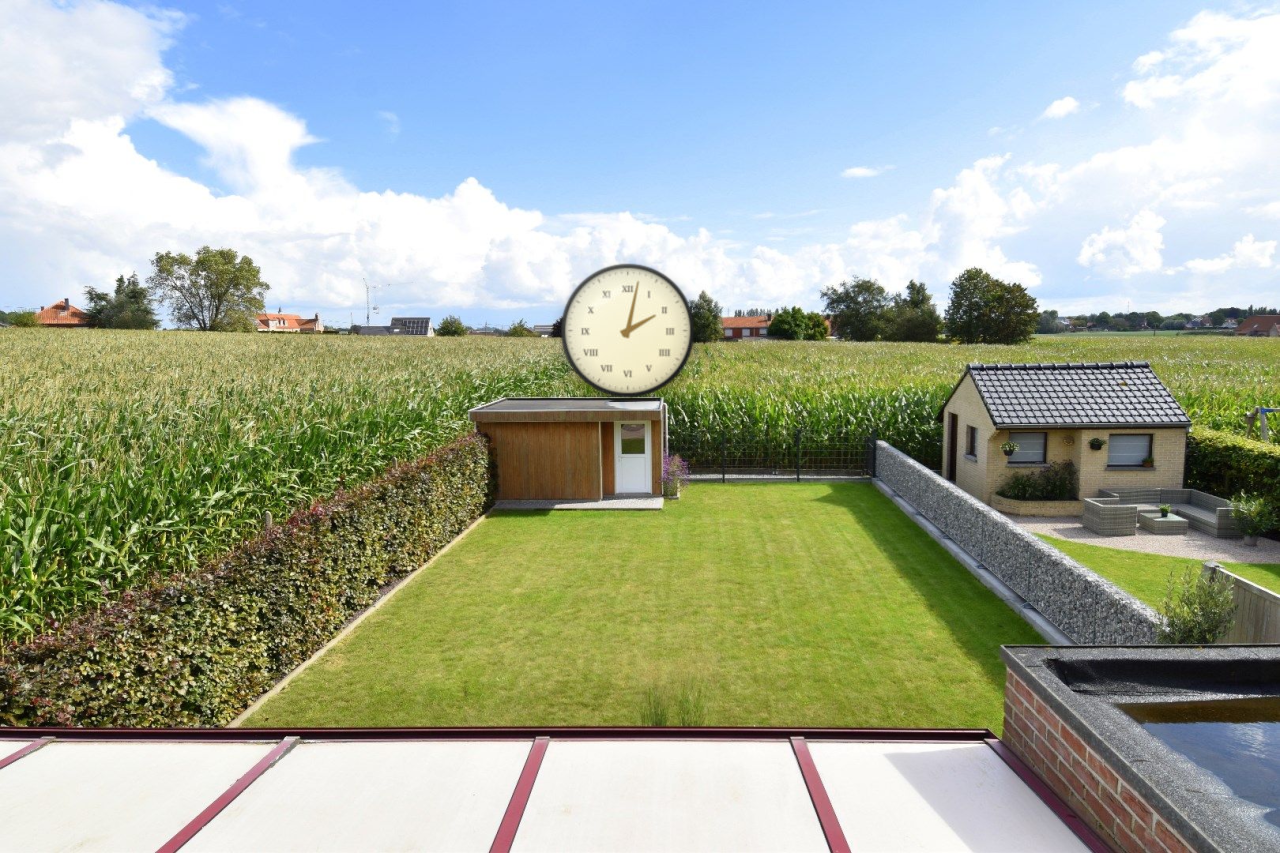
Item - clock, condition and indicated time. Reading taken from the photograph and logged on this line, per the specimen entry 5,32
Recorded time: 2,02
